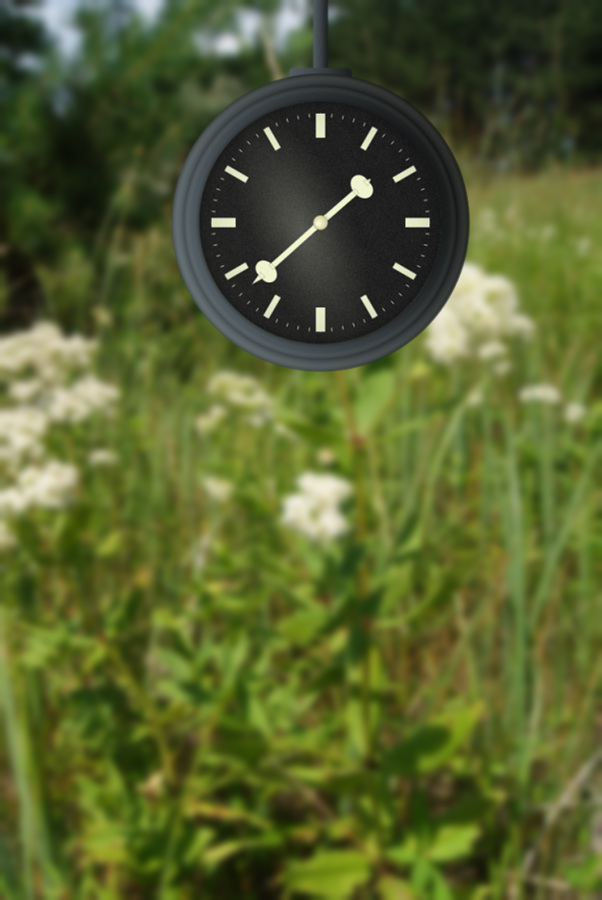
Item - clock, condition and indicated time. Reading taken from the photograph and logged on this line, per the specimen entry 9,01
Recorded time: 1,38
